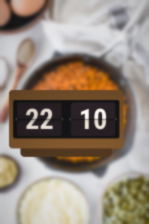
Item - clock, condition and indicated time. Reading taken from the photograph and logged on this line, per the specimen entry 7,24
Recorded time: 22,10
